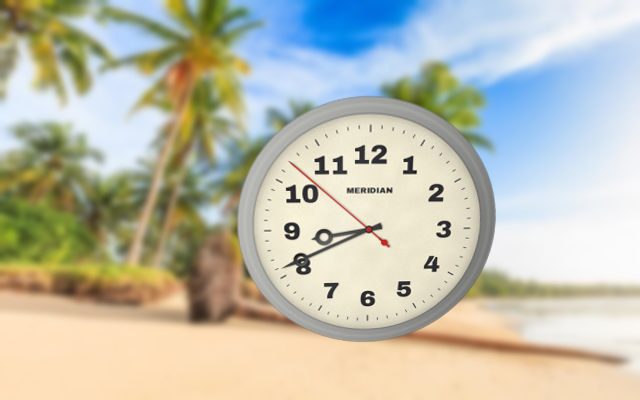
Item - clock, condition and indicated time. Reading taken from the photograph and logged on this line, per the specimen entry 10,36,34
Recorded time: 8,40,52
